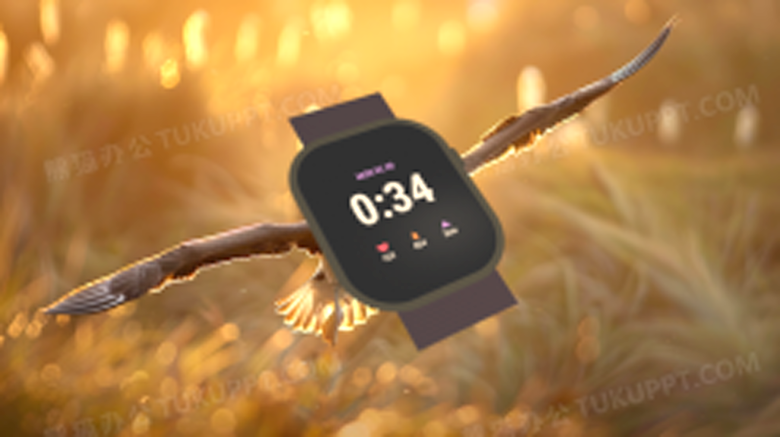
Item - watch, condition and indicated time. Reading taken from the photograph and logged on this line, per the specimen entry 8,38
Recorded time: 0,34
